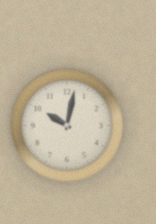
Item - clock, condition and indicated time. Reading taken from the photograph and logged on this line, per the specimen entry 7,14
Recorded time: 10,02
